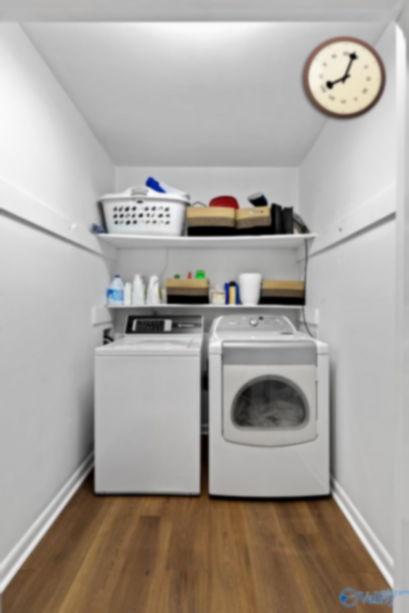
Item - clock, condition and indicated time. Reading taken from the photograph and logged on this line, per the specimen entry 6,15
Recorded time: 8,03
